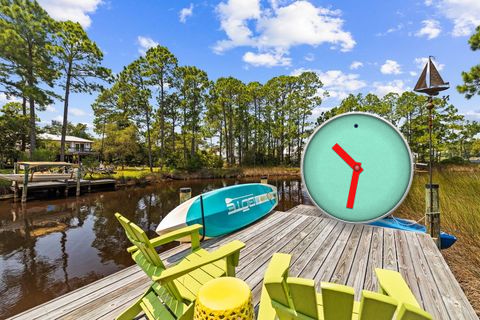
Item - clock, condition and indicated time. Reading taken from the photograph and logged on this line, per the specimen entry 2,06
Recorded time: 10,32
